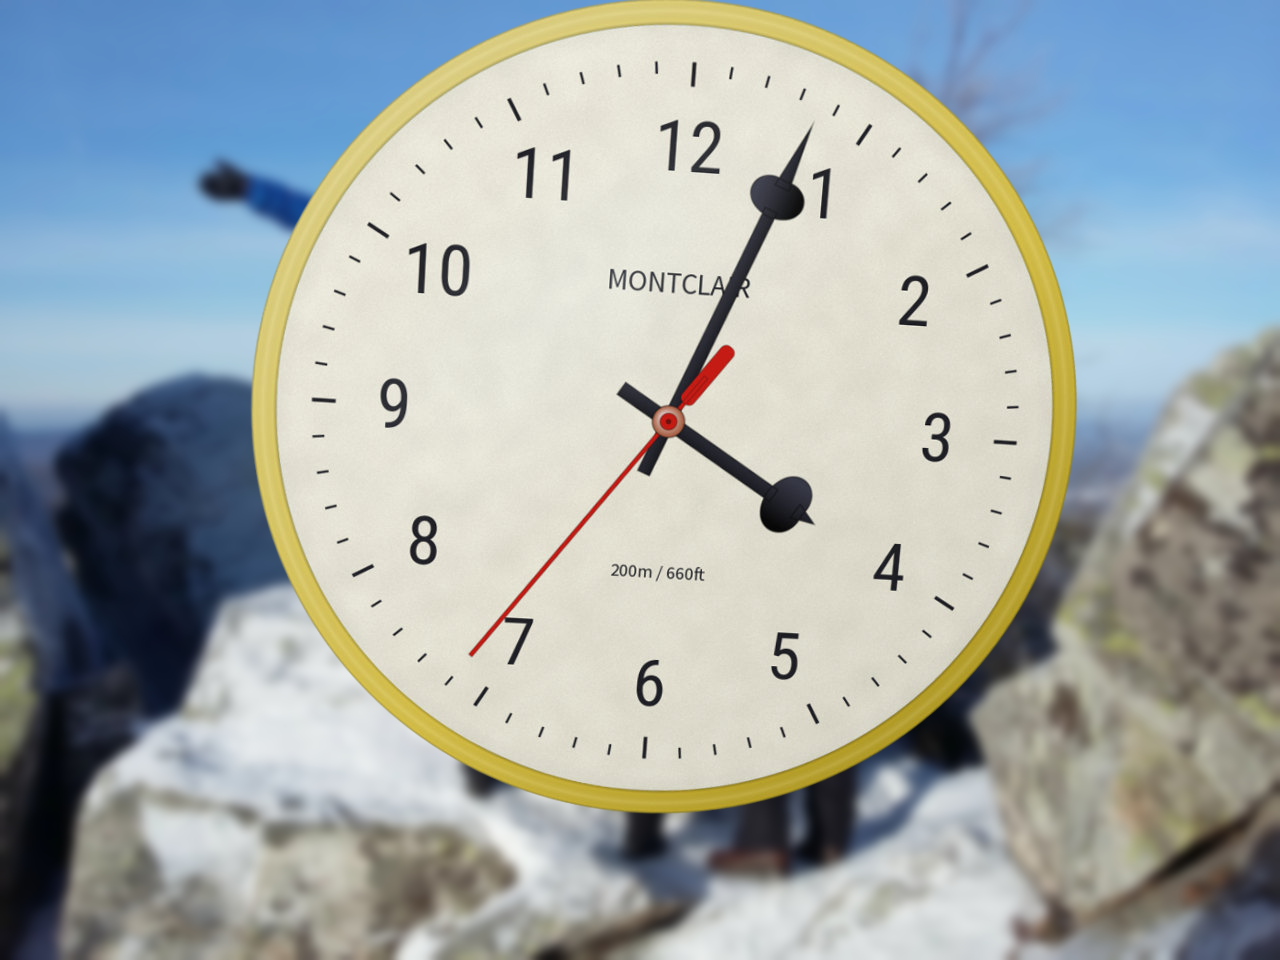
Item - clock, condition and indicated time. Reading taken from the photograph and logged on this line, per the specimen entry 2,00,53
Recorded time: 4,03,36
